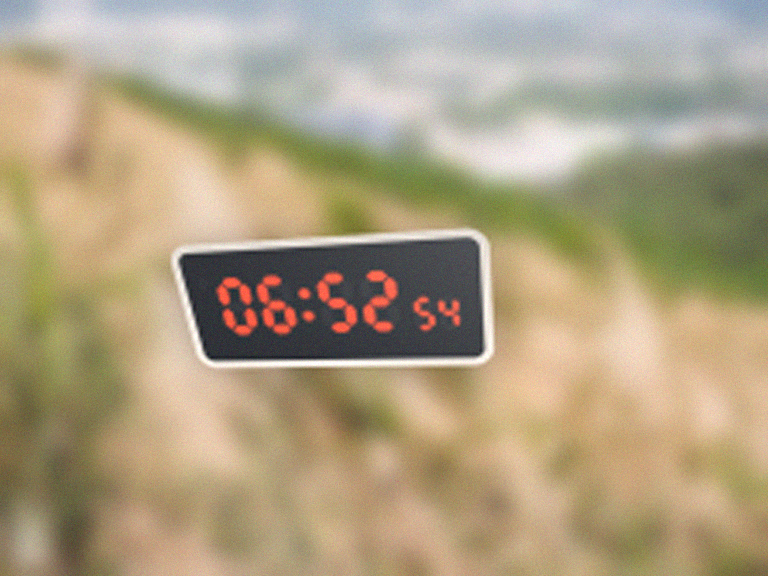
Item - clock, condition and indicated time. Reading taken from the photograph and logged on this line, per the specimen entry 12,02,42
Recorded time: 6,52,54
